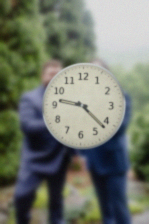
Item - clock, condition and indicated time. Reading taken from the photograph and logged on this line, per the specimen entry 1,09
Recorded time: 9,22
